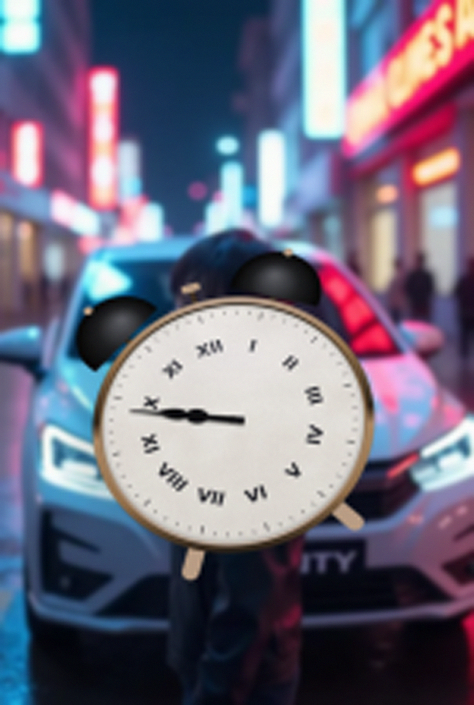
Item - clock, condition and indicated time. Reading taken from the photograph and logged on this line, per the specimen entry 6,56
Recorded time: 9,49
